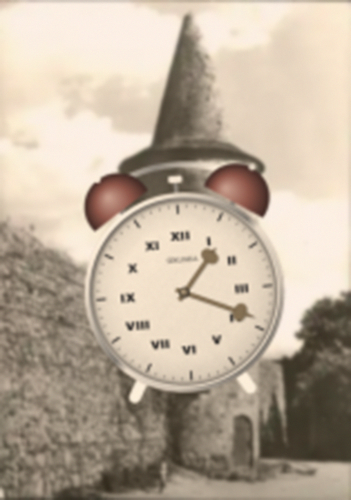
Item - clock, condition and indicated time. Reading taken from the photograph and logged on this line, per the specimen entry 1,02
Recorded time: 1,19
